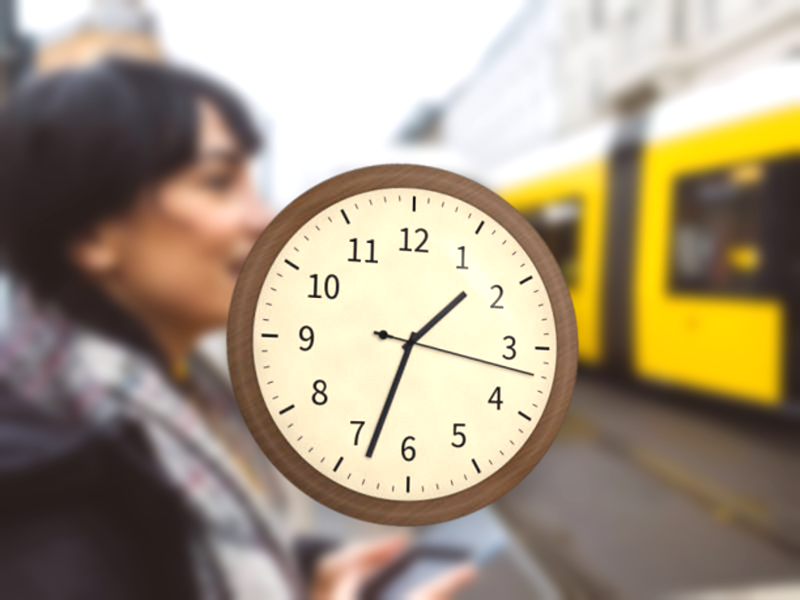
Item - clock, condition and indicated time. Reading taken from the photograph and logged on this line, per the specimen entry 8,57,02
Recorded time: 1,33,17
